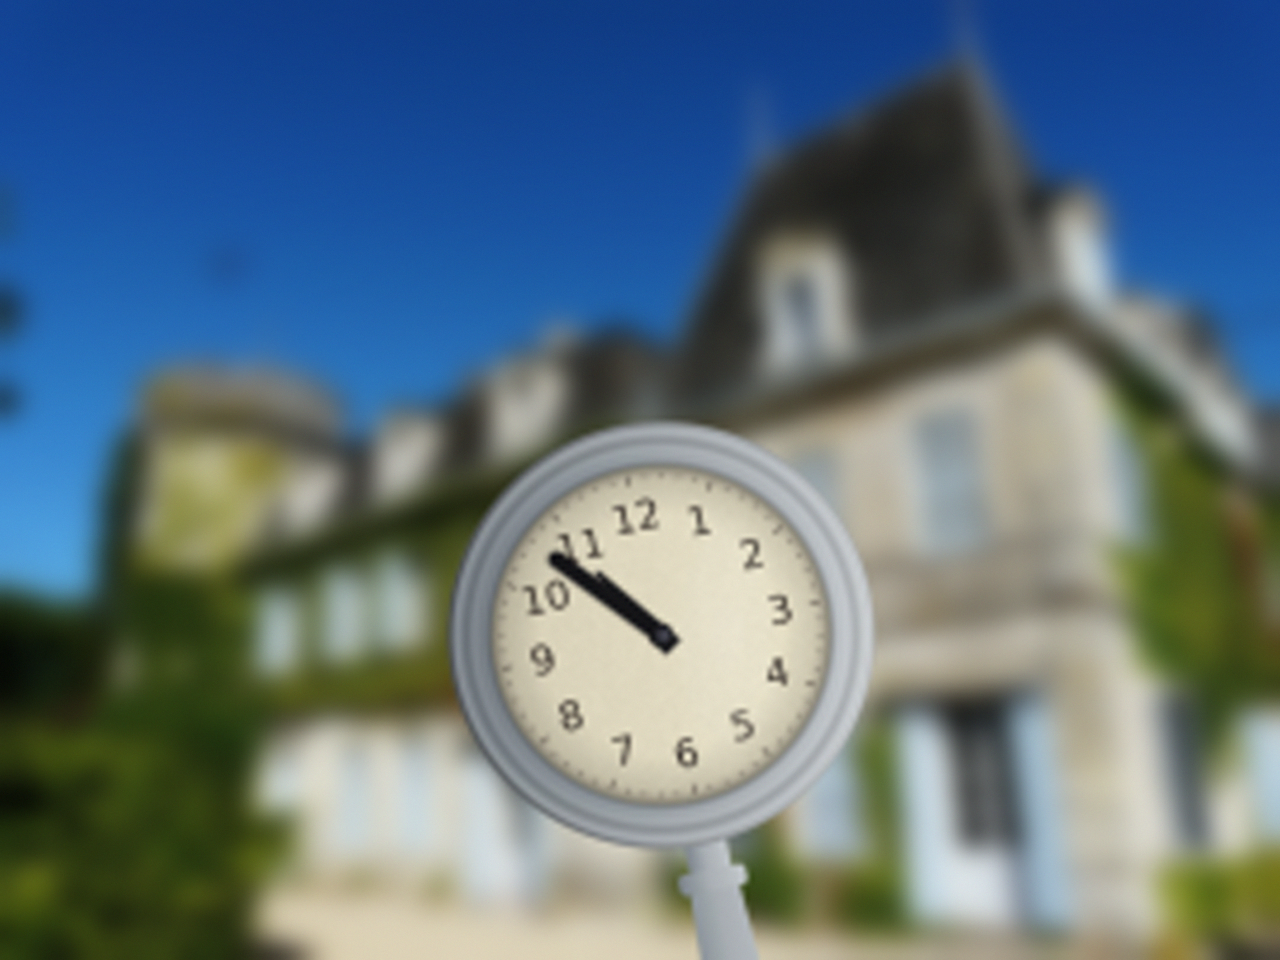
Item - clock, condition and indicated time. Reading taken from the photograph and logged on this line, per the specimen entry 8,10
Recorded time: 10,53
